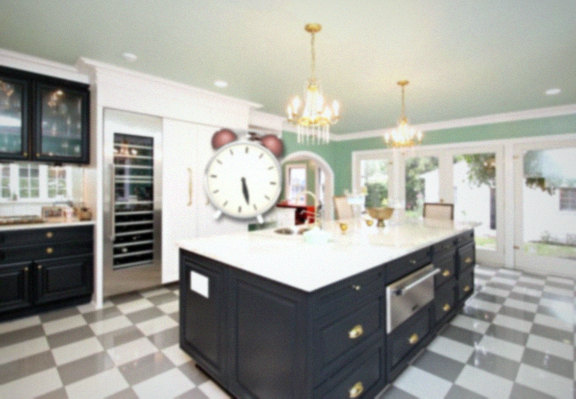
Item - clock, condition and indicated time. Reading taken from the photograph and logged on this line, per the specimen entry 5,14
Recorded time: 5,27
